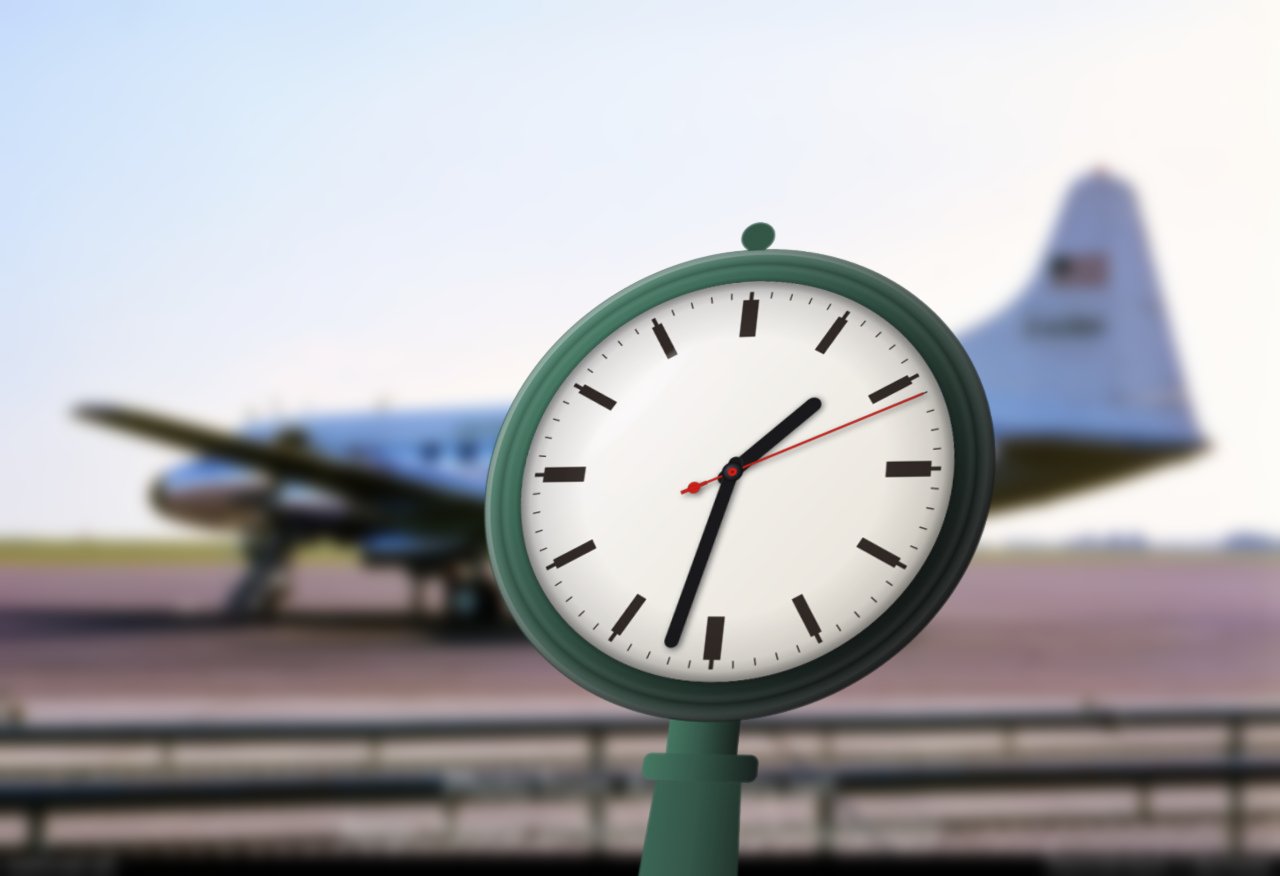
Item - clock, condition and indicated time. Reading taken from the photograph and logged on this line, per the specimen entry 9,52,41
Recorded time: 1,32,11
